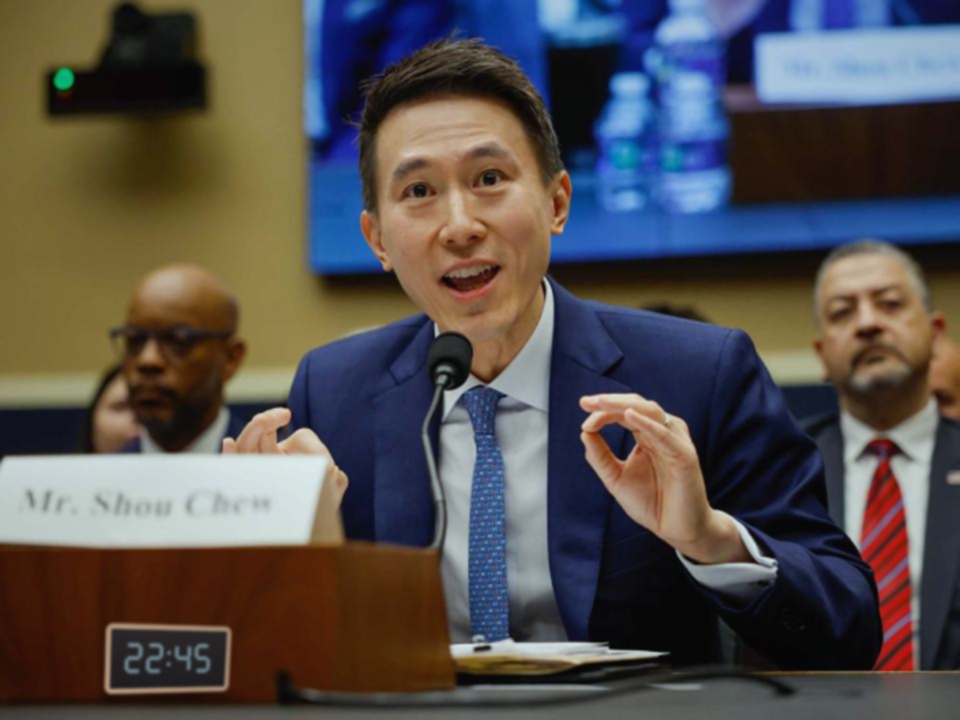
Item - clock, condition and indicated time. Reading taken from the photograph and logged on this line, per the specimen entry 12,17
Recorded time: 22,45
